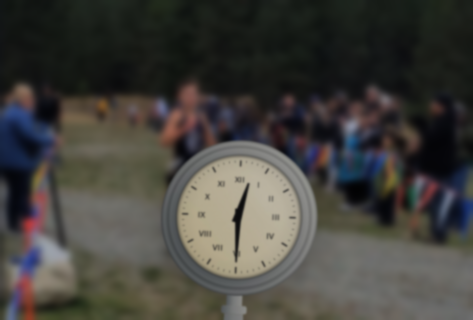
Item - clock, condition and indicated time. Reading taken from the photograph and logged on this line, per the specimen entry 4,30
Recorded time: 12,30
